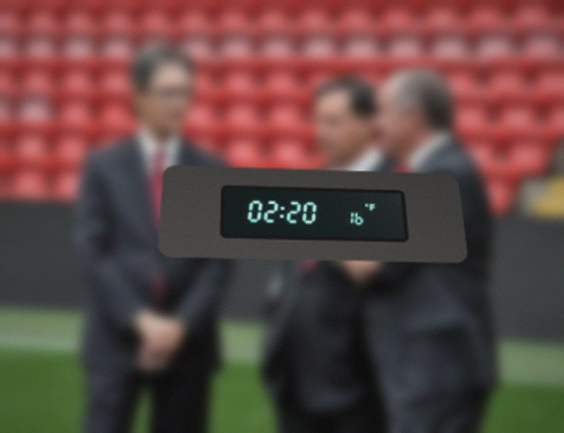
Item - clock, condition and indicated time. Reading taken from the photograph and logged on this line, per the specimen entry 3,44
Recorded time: 2,20
